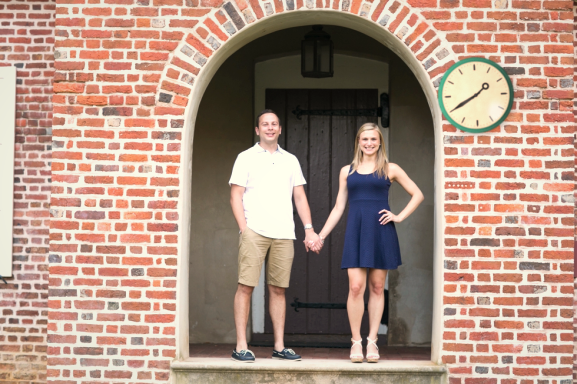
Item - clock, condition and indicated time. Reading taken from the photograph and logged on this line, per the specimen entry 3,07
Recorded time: 1,40
